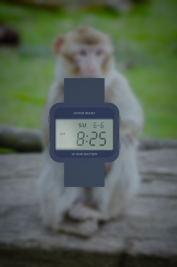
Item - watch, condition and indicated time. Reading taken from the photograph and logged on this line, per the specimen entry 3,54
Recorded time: 8,25
